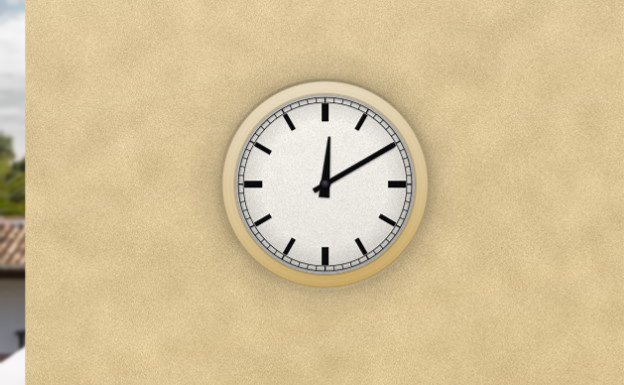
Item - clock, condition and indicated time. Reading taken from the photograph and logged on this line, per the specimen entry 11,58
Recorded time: 12,10
